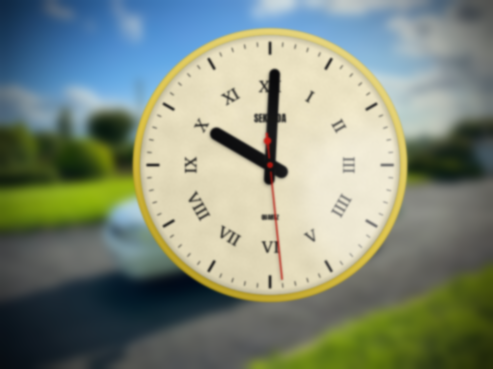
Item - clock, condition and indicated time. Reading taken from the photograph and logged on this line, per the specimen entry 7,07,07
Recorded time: 10,00,29
